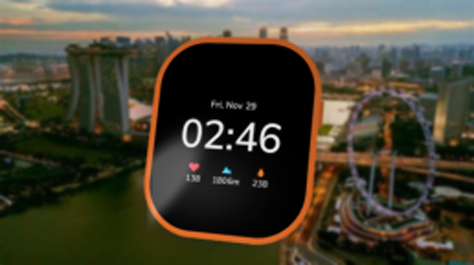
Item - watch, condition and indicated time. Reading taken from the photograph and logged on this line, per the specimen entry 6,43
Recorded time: 2,46
